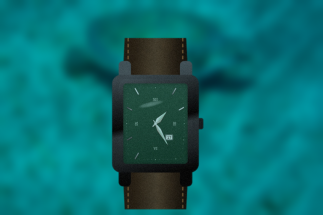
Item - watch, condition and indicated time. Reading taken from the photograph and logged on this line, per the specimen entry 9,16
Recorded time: 1,25
